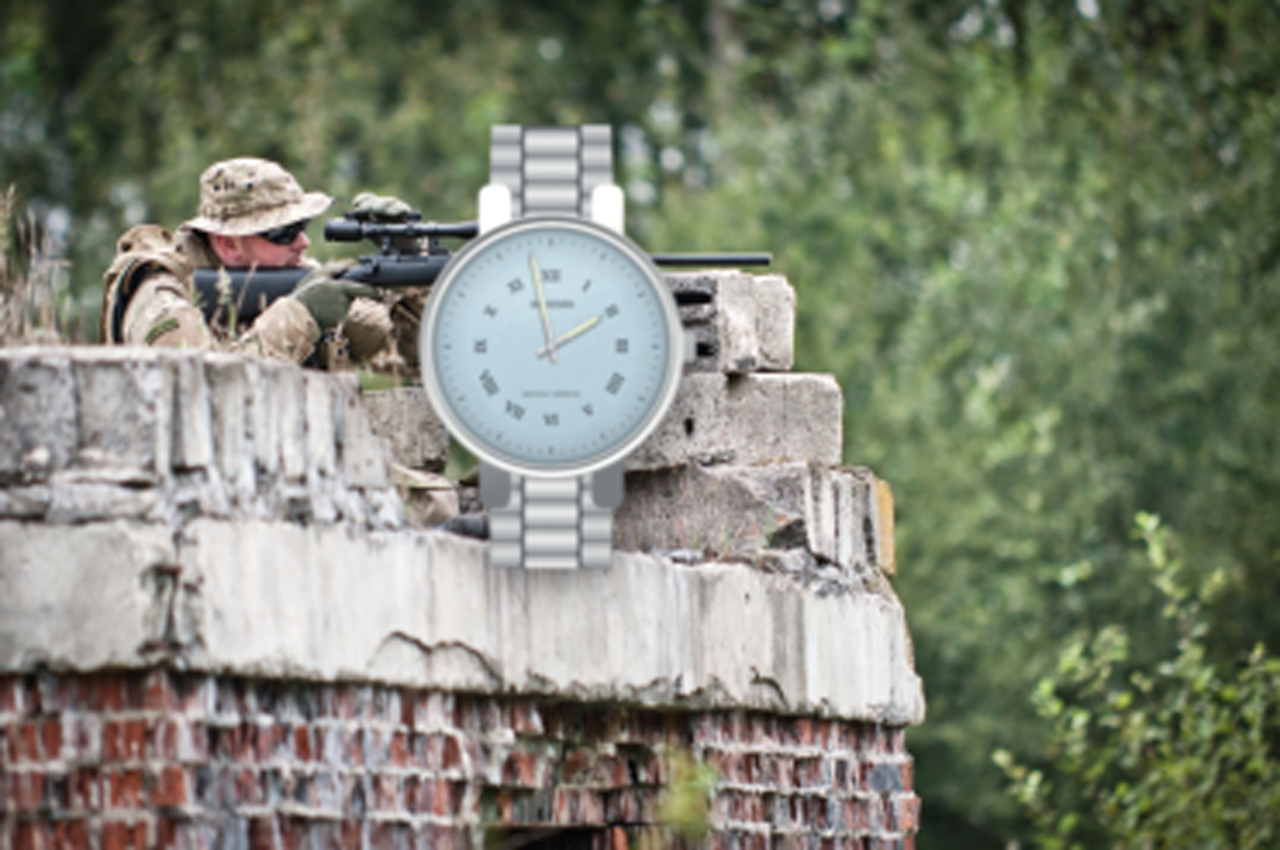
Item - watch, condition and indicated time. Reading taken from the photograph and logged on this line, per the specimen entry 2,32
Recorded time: 1,58
